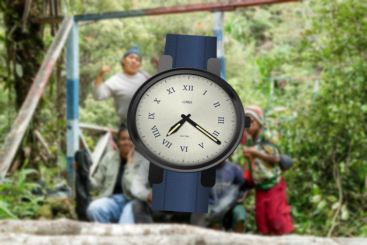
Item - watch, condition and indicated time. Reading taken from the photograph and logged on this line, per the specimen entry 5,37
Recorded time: 7,21
